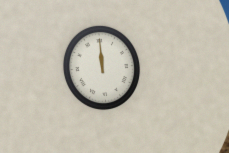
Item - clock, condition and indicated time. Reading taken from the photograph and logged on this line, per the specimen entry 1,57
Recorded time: 12,00
